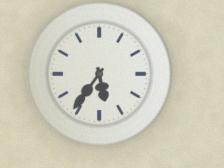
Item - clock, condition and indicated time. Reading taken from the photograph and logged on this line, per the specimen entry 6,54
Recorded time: 5,36
